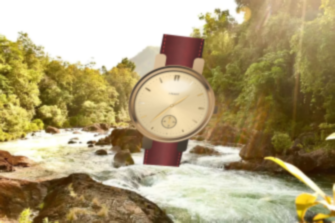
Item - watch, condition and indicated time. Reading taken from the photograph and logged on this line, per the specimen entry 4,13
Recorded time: 1,37
